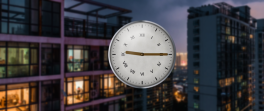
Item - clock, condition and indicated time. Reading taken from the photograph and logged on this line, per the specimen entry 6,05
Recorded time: 9,15
